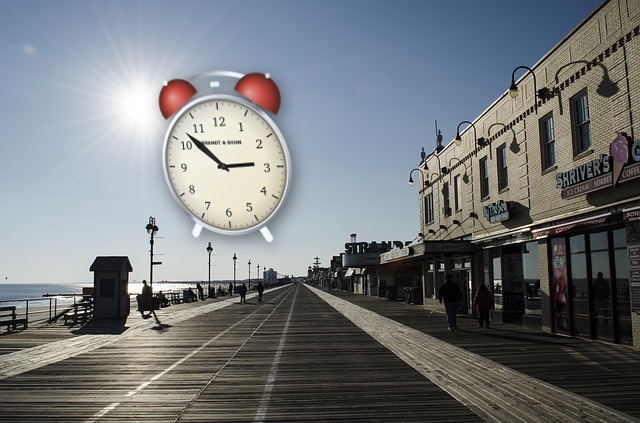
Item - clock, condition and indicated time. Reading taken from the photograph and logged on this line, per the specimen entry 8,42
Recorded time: 2,52
